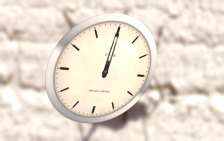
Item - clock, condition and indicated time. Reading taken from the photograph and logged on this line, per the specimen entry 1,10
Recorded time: 12,00
